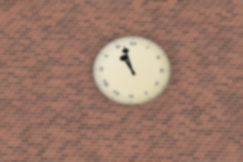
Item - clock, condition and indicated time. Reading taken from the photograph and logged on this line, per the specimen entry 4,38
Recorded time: 10,57
